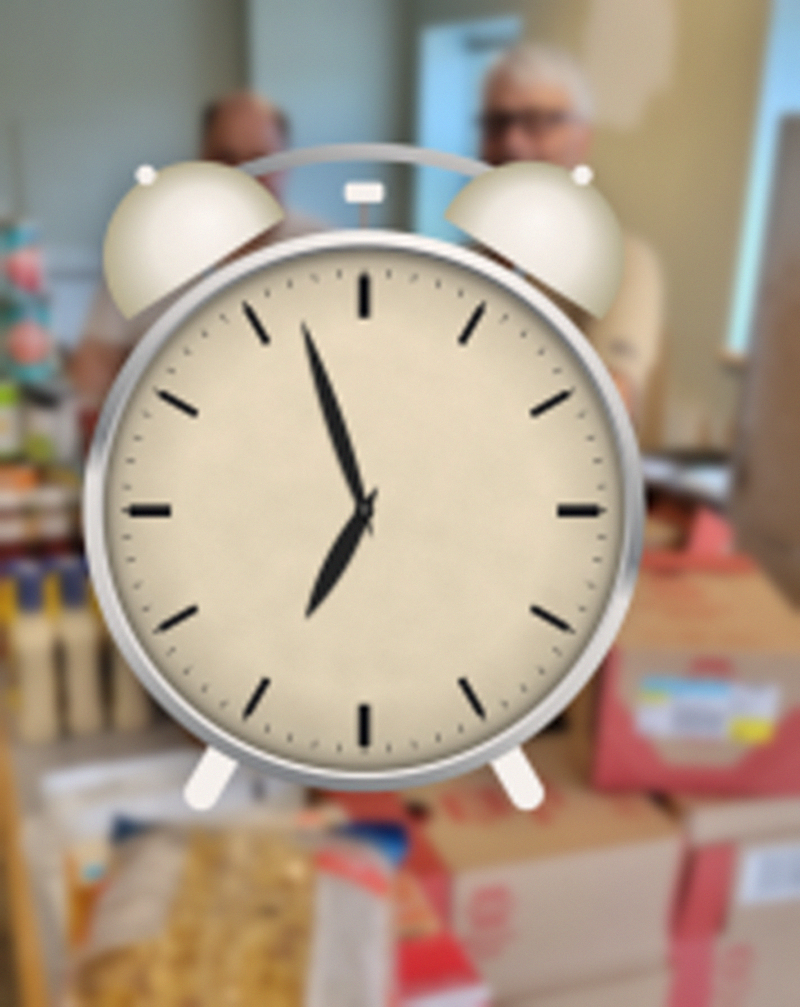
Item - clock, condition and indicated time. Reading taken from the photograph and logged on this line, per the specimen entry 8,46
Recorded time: 6,57
